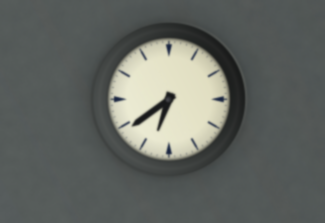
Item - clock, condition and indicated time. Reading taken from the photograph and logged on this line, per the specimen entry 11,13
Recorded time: 6,39
